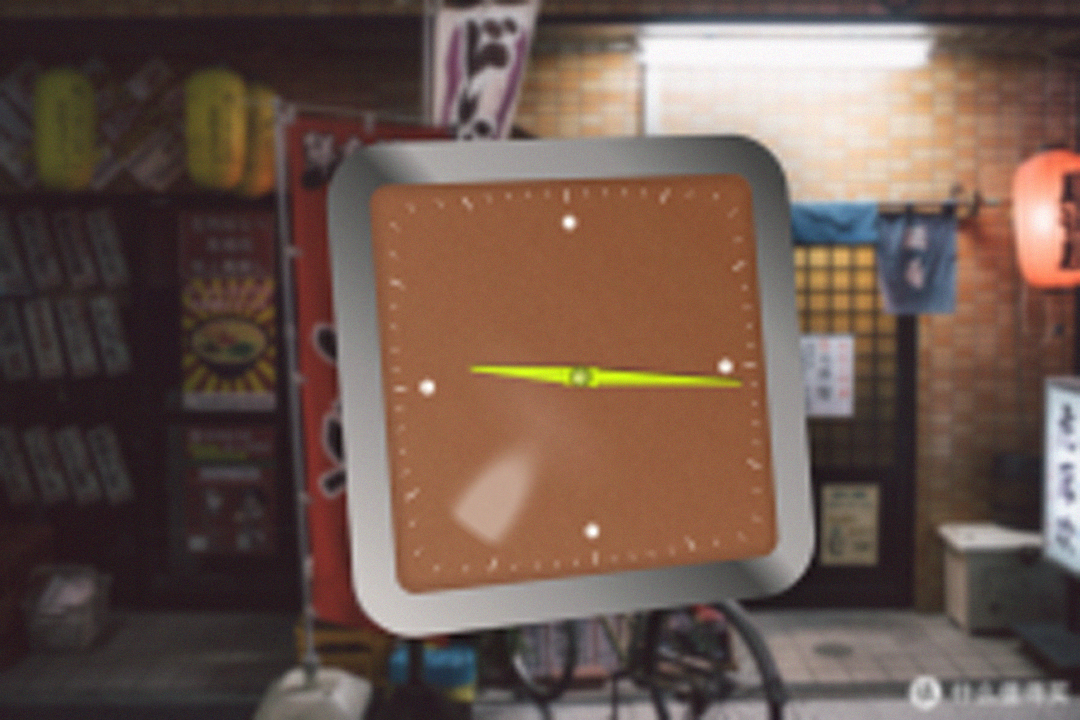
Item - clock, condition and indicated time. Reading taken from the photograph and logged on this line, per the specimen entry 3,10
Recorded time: 9,16
